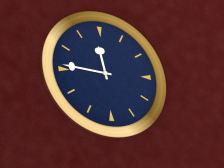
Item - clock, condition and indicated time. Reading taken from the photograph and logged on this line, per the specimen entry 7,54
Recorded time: 11,46
